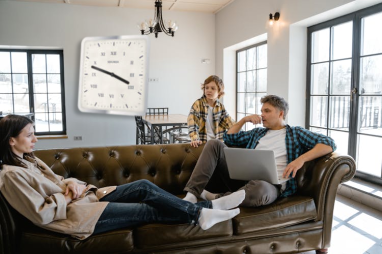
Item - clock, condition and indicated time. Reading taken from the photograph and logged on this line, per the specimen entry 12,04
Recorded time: 3,48
